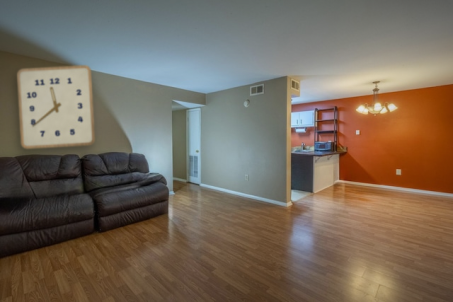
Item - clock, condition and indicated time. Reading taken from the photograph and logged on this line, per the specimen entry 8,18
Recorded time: 11,39
